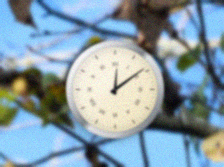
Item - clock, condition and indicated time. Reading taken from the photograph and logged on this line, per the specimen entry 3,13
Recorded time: 12,09
